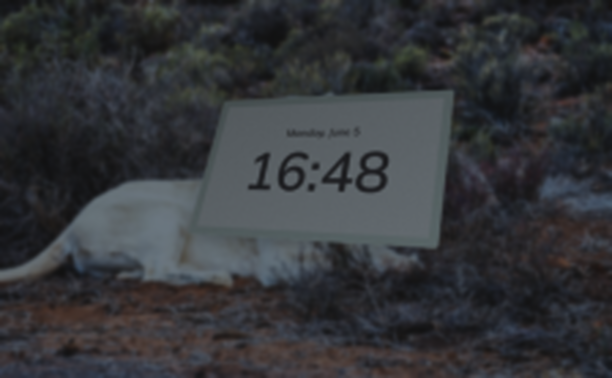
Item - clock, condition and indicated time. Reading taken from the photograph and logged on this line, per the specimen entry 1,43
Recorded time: 16,48
